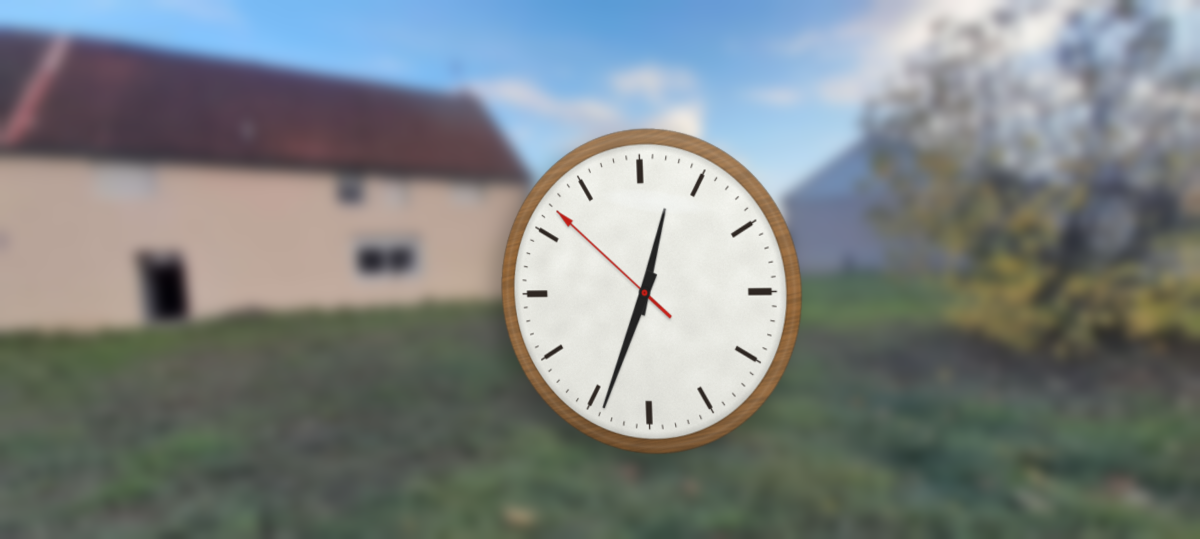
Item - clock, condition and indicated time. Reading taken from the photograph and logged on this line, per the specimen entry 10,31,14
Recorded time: 12,33,52
